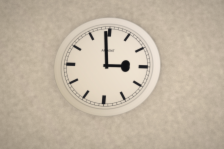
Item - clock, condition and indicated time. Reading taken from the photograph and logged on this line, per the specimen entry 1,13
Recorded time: 2,59
